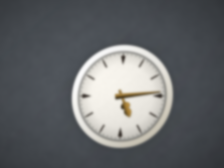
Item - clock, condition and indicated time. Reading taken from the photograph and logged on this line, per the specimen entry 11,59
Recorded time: 5,14
